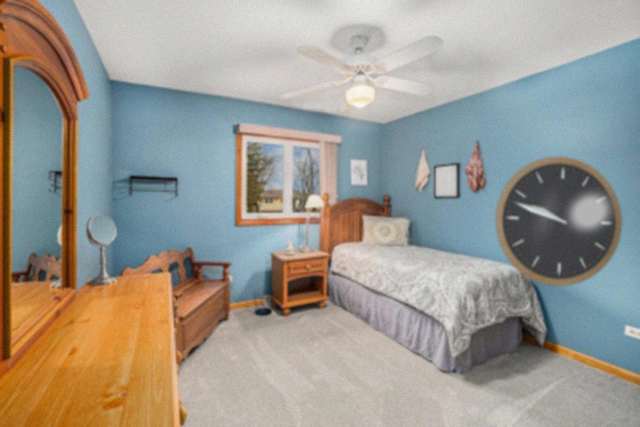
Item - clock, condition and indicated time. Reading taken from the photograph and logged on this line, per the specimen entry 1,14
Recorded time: 9,48
